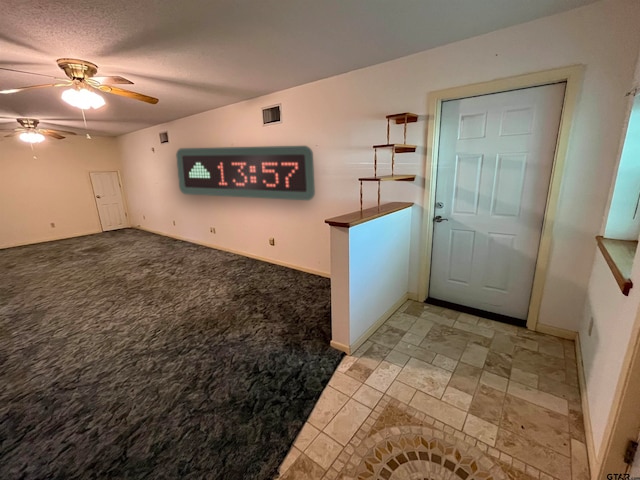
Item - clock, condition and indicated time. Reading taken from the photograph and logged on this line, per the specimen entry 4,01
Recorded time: 13,57
